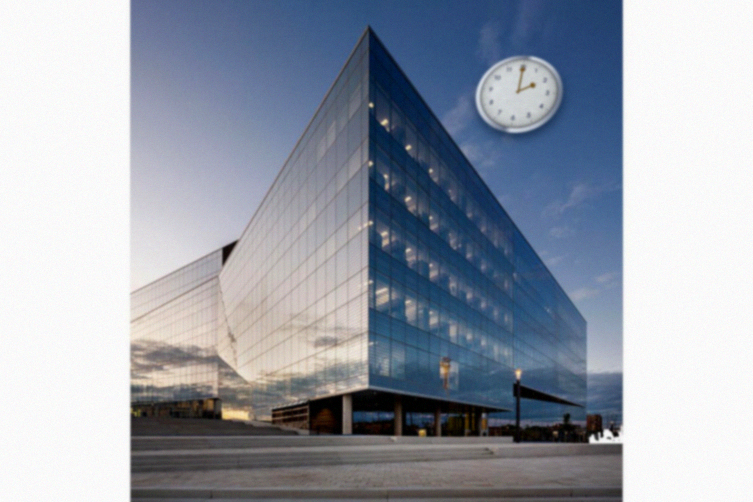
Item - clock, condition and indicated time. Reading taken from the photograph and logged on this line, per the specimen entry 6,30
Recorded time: 2,00
